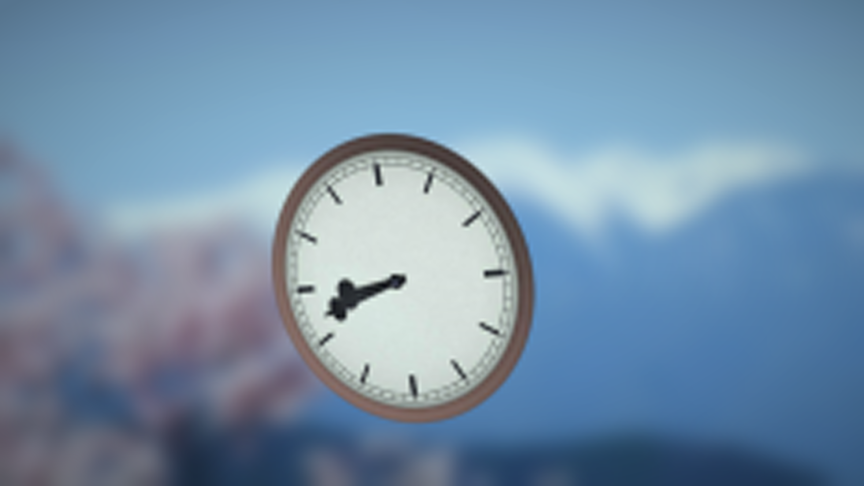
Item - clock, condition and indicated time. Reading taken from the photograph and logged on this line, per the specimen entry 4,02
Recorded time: 8,42
